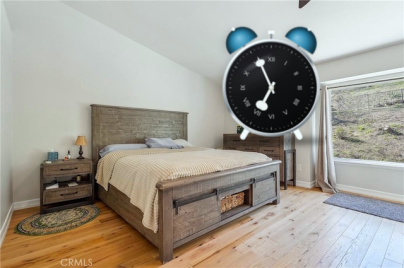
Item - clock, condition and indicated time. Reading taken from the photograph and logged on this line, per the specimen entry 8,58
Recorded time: 6,56
